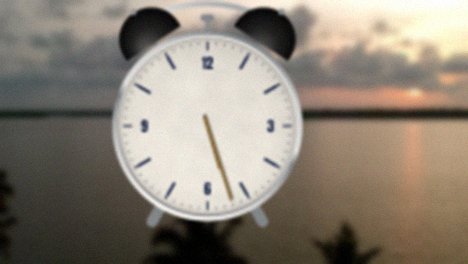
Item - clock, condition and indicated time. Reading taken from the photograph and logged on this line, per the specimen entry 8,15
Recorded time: 5,27
